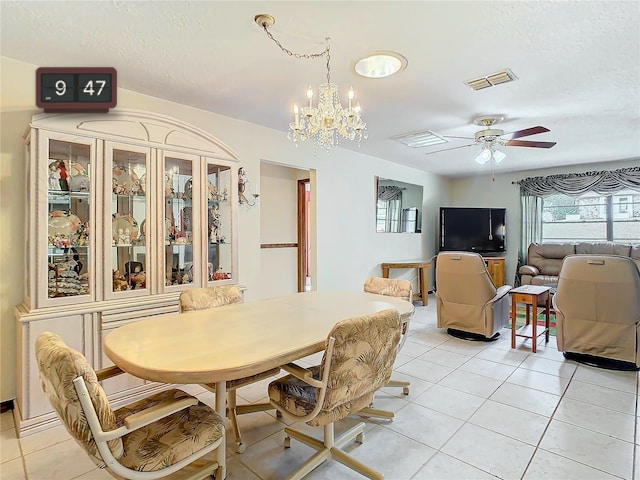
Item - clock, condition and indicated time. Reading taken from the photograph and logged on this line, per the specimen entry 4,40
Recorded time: 9,47
